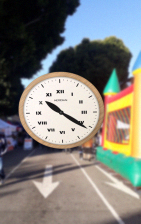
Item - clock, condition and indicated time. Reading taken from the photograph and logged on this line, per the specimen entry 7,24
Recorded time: 10,21
